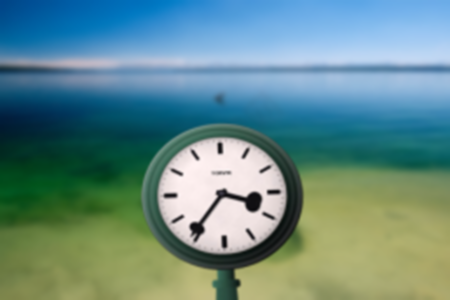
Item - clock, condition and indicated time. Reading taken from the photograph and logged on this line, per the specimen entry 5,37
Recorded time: 3,36
